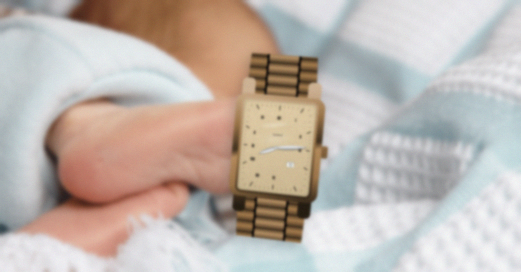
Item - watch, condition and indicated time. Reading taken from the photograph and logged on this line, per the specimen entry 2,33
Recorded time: 8,14
